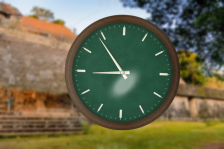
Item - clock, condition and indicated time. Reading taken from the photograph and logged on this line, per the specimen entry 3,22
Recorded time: 8,54
